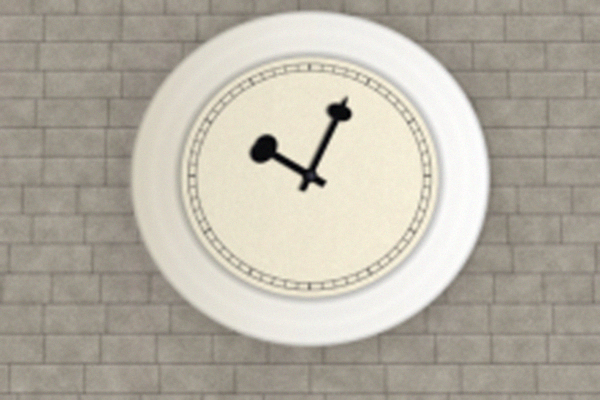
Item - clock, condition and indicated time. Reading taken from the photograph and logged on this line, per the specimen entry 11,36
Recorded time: 10,04
